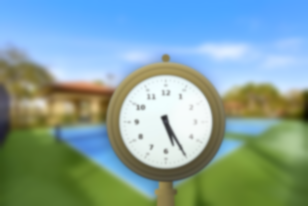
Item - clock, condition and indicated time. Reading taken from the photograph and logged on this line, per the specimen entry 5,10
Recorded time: 5,25
